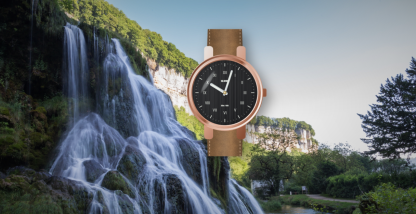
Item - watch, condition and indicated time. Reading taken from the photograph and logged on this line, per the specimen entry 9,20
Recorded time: 10,03
